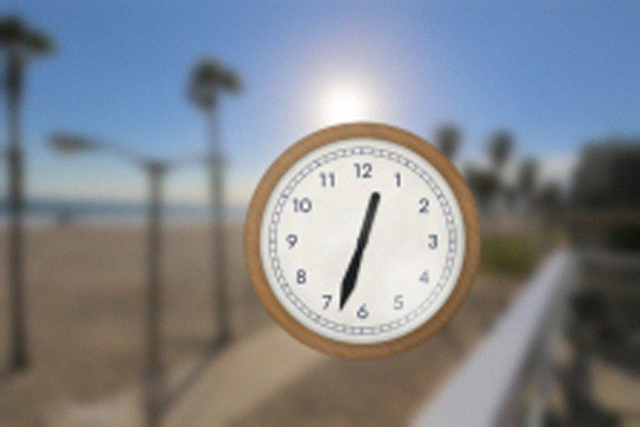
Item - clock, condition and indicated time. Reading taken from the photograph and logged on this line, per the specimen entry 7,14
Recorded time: 12,33
